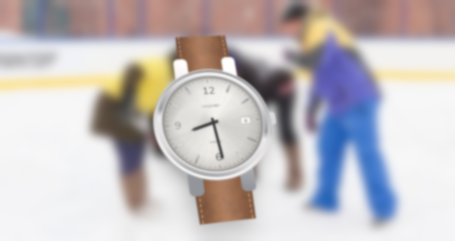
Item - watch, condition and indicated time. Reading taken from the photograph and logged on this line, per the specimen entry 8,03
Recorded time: 8,29
